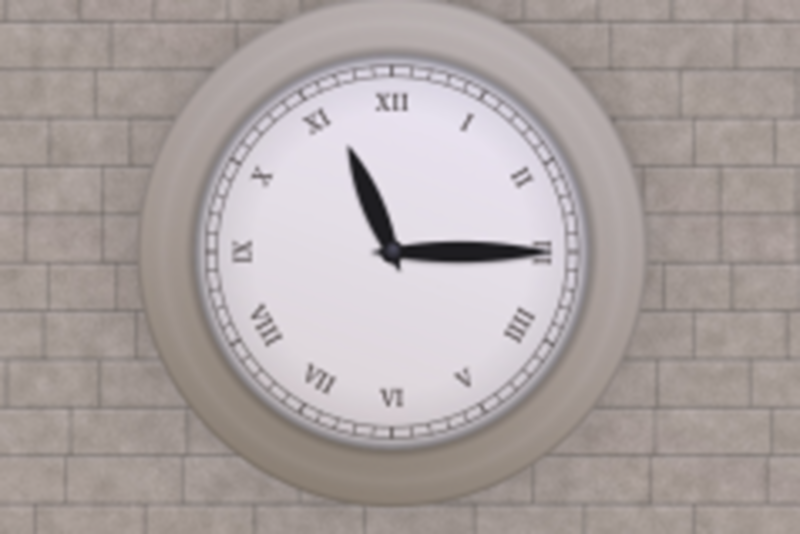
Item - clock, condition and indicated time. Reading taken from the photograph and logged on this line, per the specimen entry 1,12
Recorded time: 11,15
